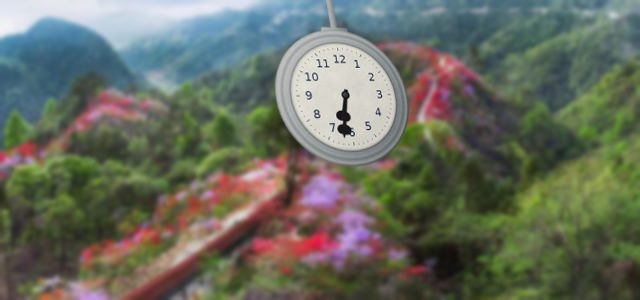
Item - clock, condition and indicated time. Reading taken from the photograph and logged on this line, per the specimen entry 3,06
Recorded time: 6,32
